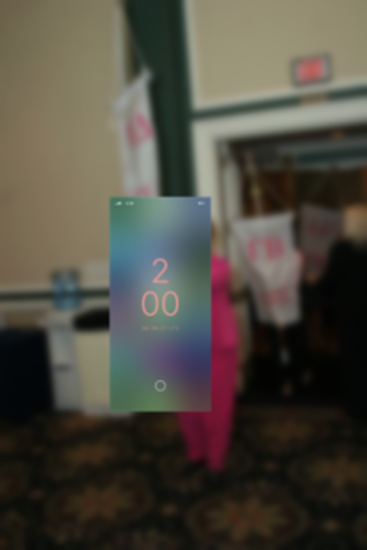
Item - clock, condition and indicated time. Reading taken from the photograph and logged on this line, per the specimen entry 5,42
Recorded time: 2,00
